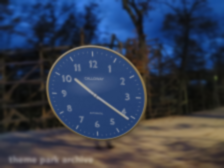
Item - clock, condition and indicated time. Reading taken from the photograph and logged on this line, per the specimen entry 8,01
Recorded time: 10,21
